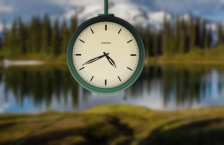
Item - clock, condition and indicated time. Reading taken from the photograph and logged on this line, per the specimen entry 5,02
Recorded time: 4,41
